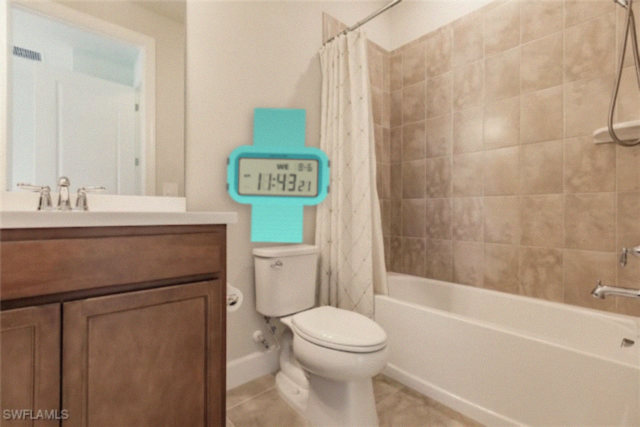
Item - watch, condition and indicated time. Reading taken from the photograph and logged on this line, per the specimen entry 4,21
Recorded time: 11,43
